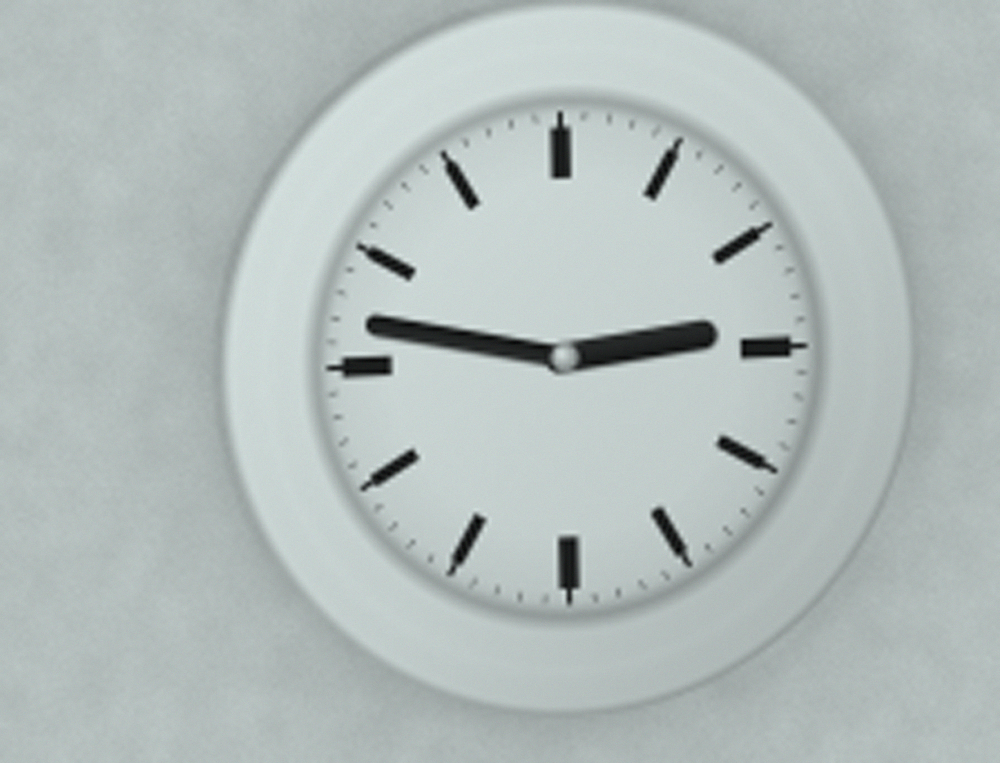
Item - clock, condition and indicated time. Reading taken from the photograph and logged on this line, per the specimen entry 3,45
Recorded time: 2,47
